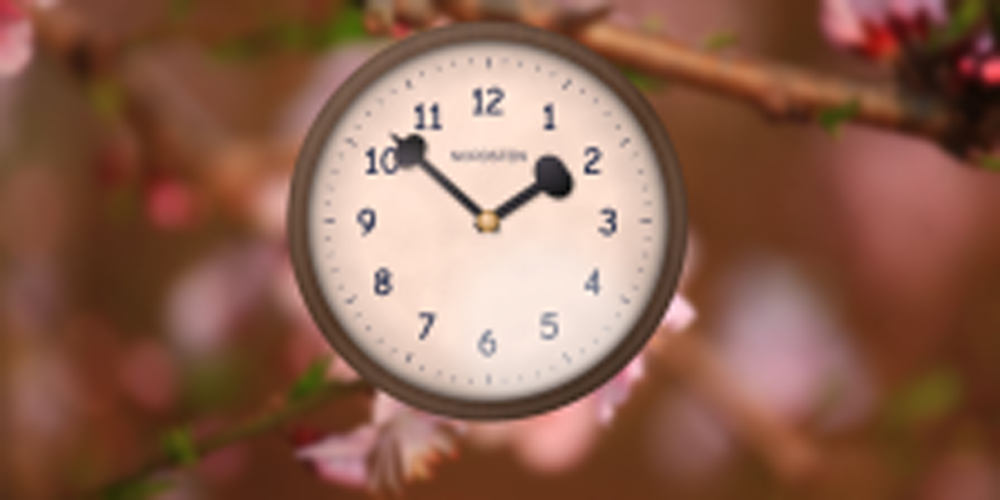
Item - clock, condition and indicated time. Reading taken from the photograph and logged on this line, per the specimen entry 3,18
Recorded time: 1,52
